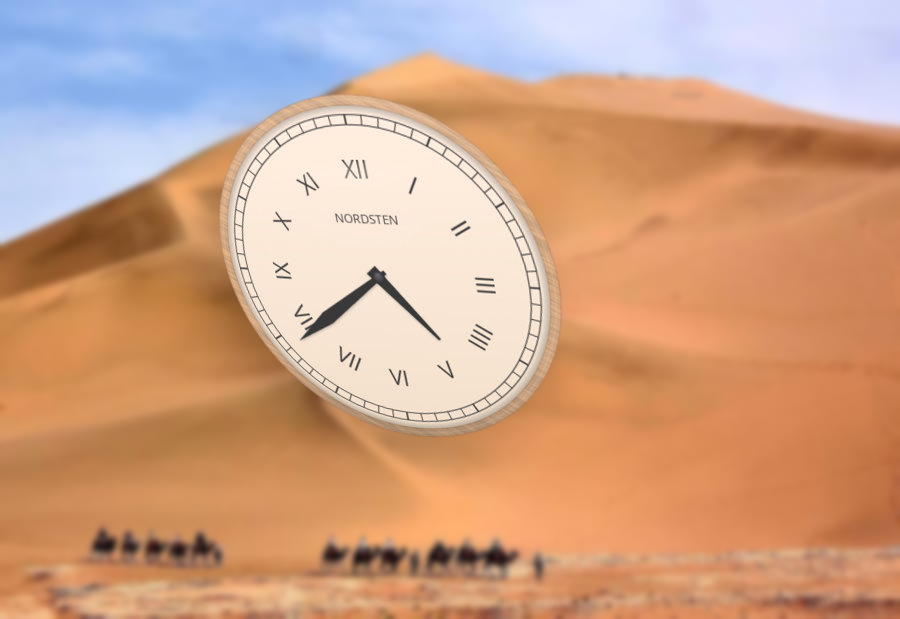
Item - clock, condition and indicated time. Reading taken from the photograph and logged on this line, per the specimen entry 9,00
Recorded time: 4,39
